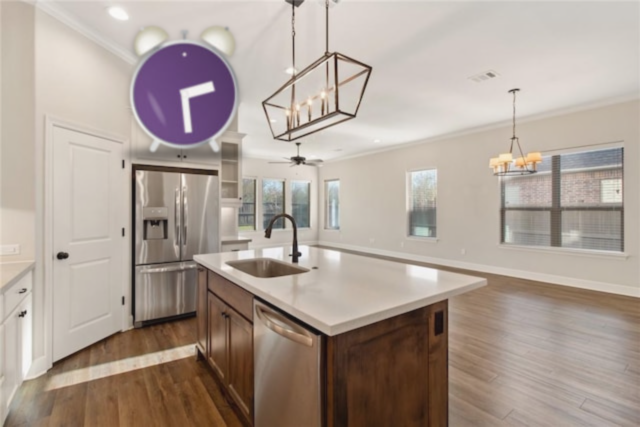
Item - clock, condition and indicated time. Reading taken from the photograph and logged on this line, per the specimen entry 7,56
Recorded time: 2,29
